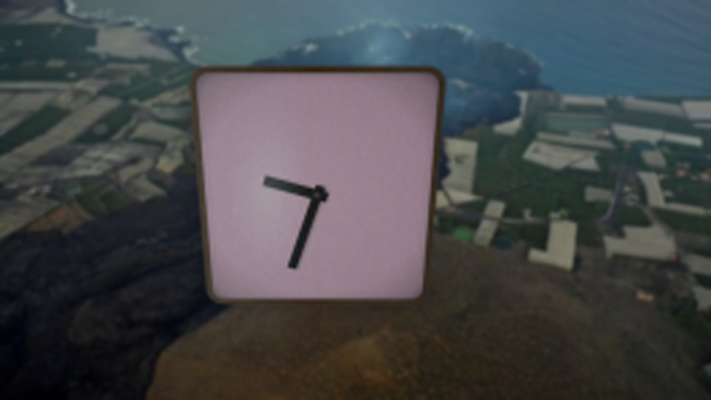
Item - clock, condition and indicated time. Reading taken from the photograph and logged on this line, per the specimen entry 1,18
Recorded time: 9,33
